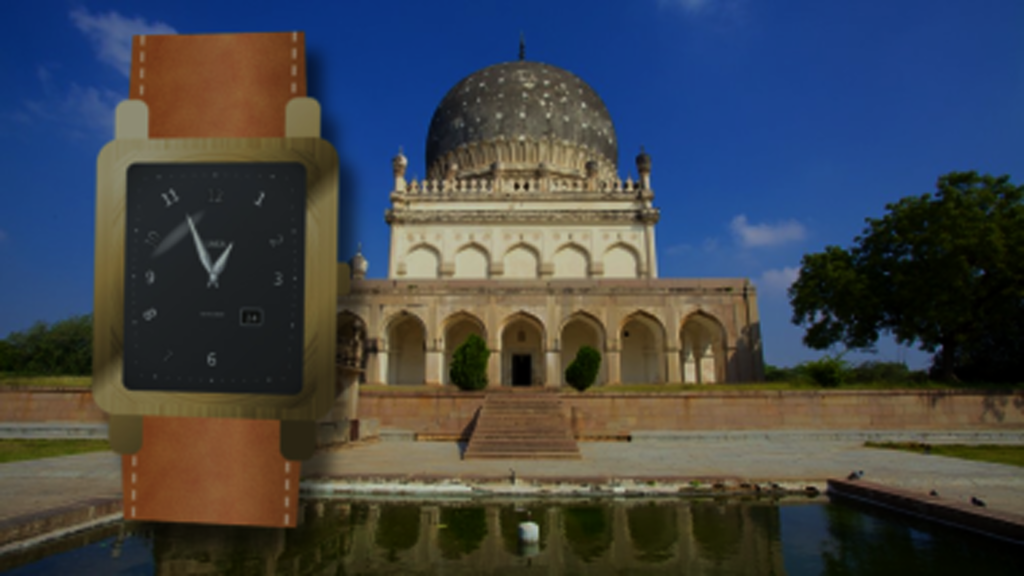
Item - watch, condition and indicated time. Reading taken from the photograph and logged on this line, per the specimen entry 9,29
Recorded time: 12,56
